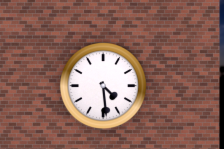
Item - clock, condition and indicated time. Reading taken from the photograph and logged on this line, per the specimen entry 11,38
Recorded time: 4,29
